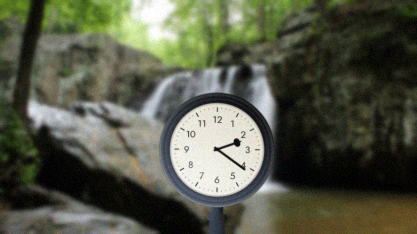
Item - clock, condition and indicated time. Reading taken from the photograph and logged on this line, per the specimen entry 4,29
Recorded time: 2,21
